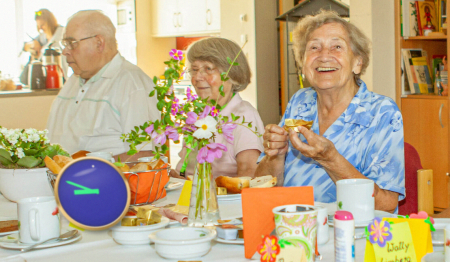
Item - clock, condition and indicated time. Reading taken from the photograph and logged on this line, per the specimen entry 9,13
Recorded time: 8,48
